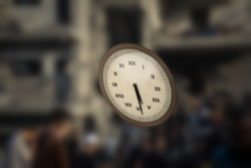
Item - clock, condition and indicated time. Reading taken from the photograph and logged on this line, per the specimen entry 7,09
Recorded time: 5,29
